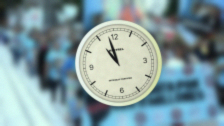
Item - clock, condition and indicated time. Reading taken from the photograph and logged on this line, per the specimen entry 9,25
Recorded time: 10,58
